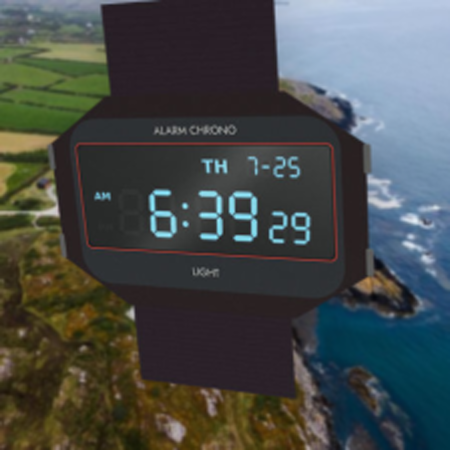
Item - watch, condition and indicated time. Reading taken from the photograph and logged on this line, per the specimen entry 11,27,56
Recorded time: 6,39,29
